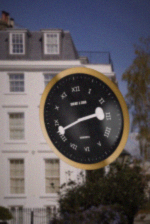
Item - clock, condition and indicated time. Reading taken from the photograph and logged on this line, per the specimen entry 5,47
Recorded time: 2,42
